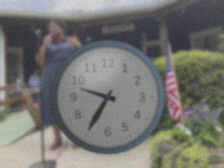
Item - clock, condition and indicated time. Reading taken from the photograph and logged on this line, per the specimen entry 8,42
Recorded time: 9,35
